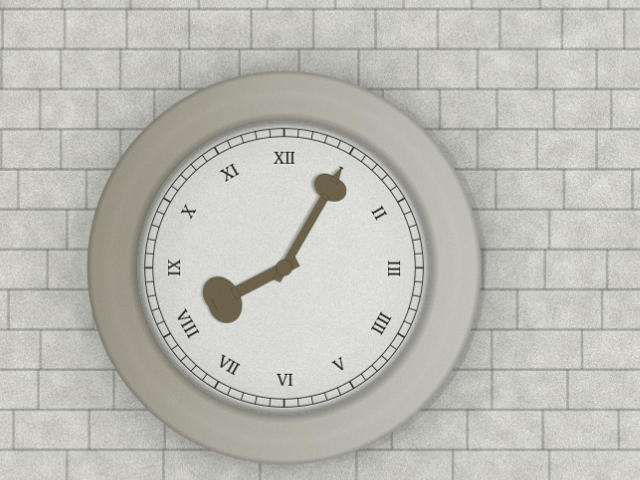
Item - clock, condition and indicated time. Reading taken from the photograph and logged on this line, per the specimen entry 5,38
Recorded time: 8,05
